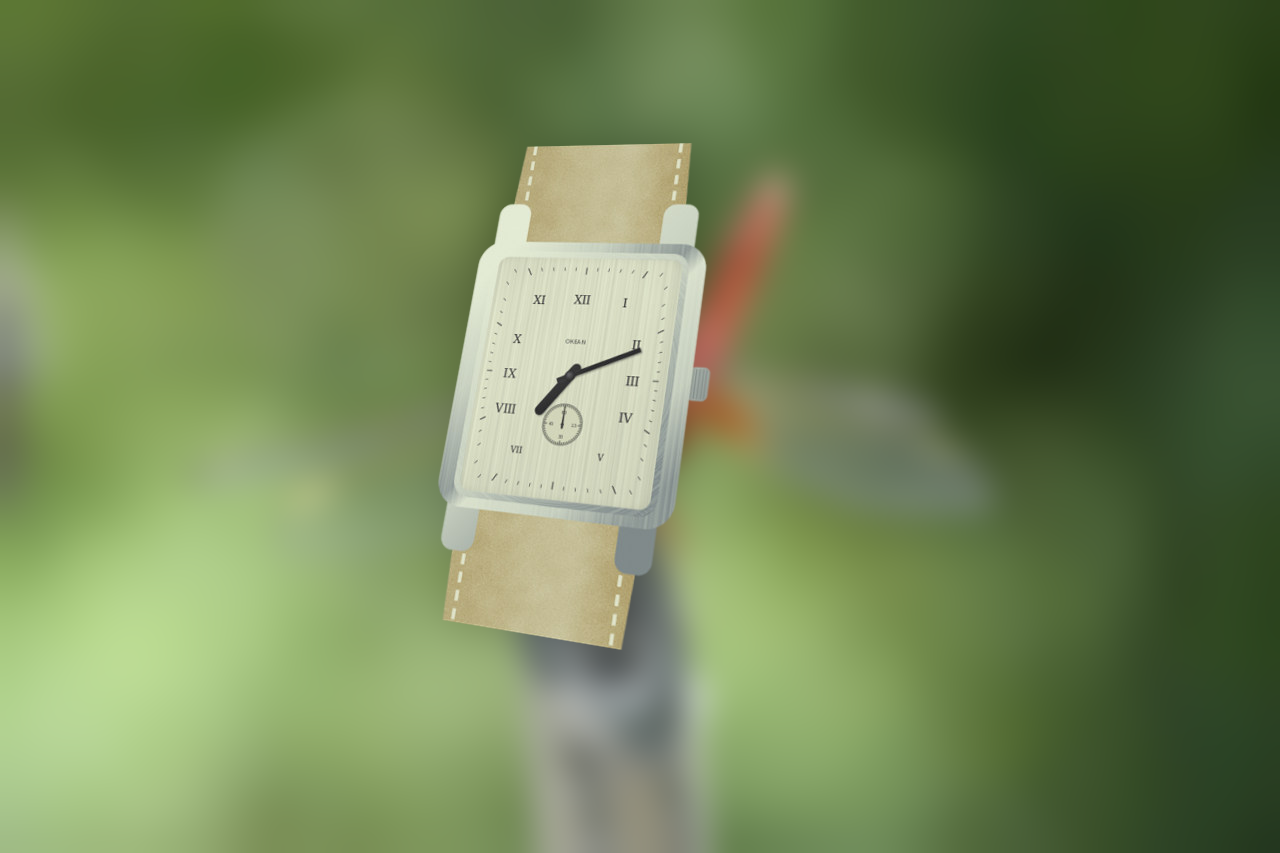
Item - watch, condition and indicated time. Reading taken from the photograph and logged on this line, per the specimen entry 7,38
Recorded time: 7,11
